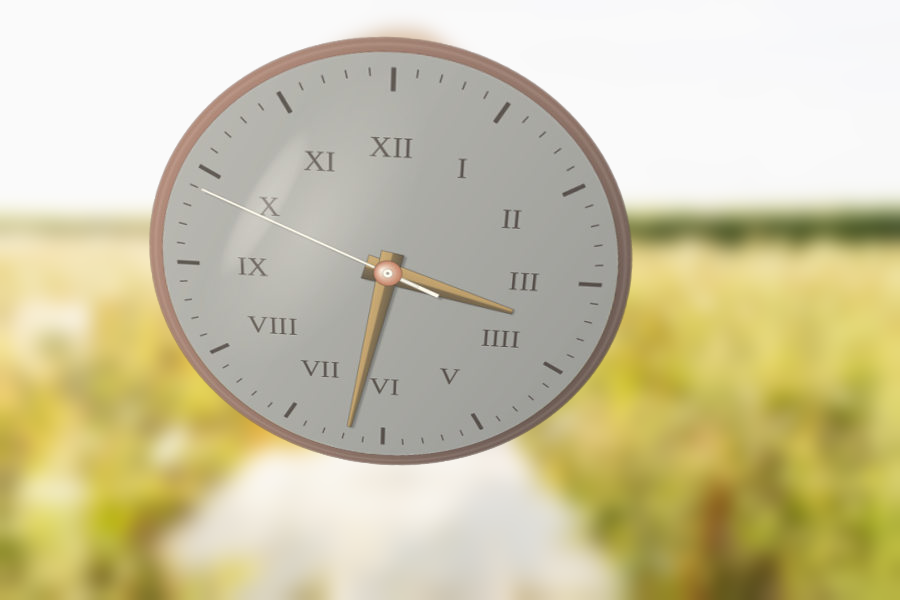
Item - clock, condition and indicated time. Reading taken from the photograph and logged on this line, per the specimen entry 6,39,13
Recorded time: 3,31,49
